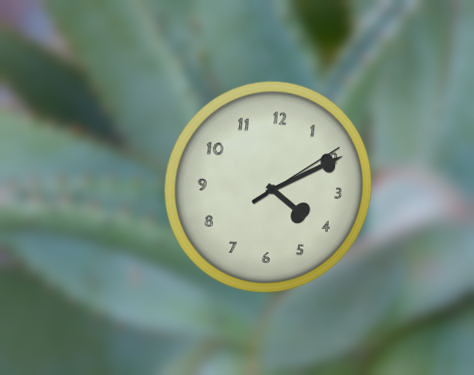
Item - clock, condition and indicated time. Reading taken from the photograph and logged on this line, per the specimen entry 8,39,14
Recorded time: 4,10,09
